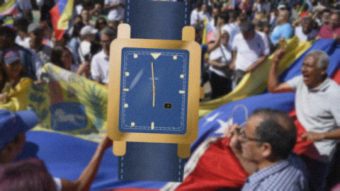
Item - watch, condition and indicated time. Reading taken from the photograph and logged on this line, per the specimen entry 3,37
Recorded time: 5,59
